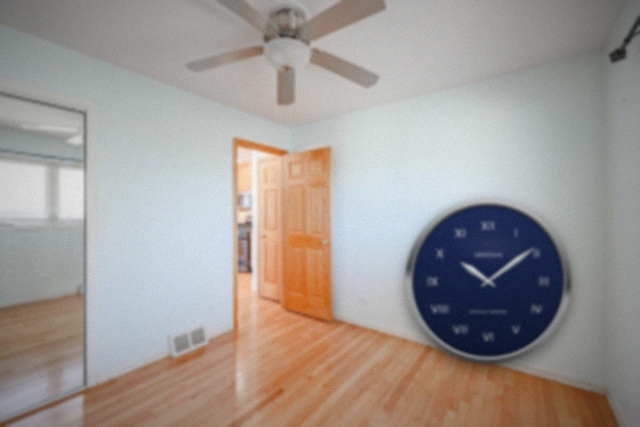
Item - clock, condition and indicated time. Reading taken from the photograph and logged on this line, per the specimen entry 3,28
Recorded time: 10,09
